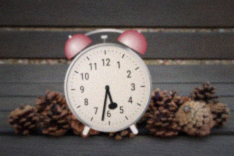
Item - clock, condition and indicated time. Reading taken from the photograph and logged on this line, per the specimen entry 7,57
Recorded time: 5,32
